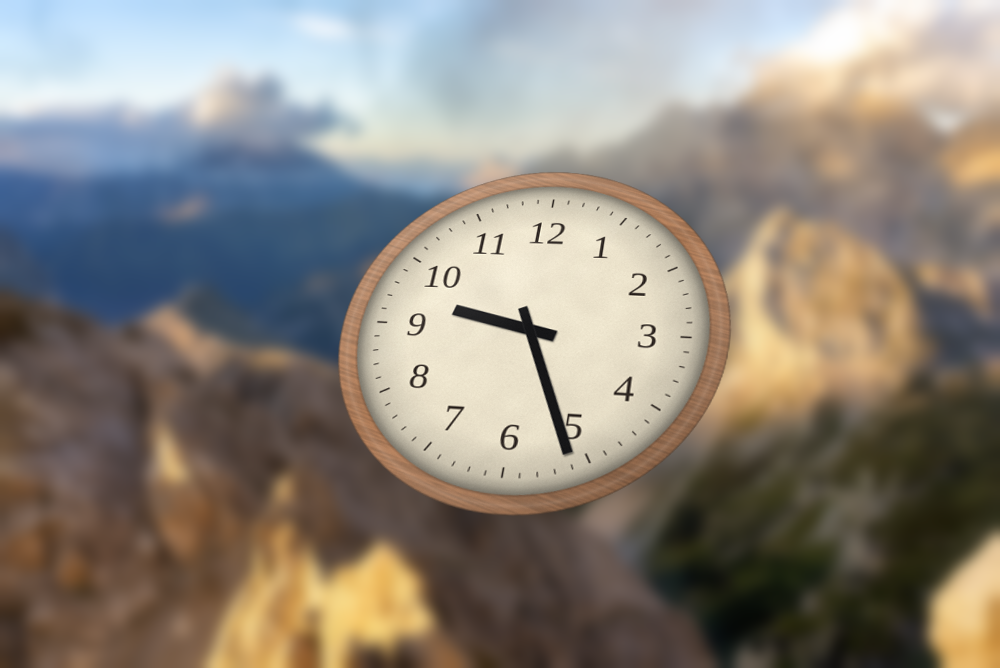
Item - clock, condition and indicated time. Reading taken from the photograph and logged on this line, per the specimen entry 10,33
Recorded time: 9,26
